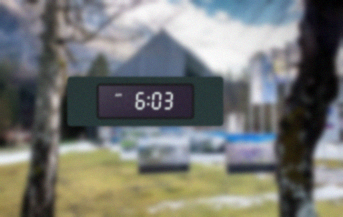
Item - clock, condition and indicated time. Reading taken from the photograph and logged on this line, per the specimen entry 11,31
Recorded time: 6,03
